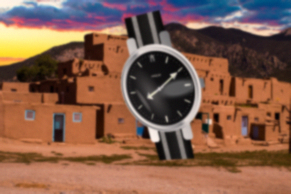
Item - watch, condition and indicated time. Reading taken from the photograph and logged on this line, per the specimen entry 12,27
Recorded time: 8,10
